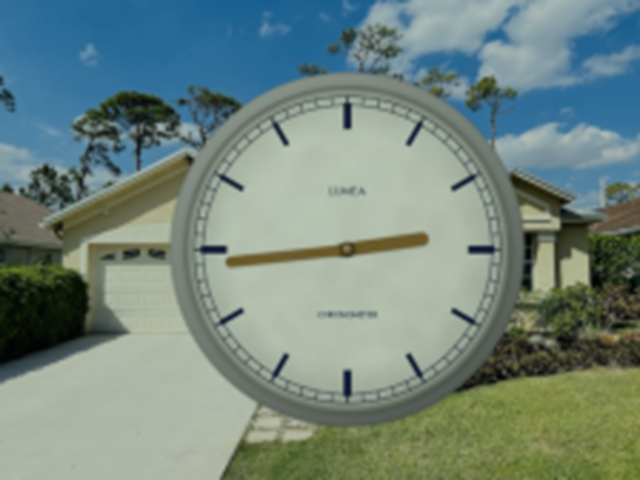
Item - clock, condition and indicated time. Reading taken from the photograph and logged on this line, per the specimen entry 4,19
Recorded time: 2,44
